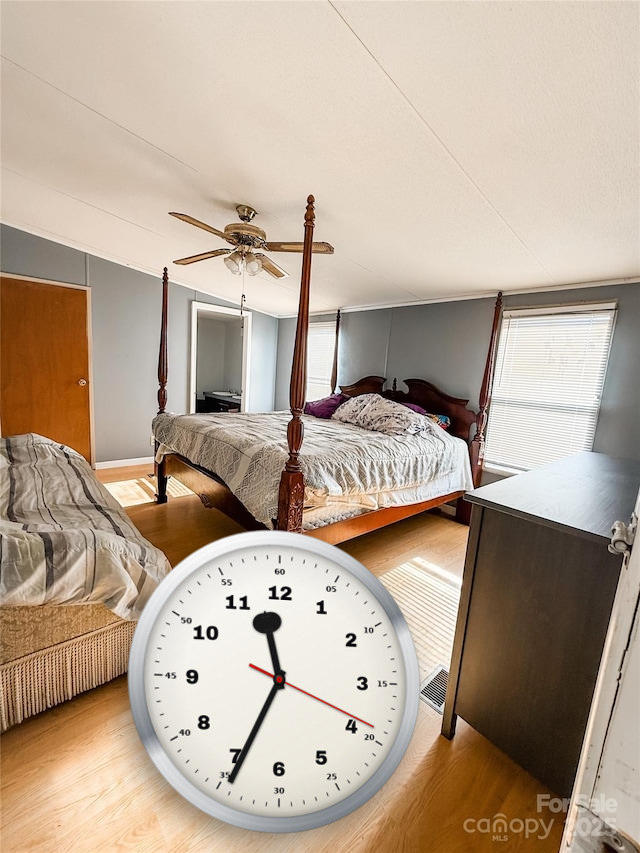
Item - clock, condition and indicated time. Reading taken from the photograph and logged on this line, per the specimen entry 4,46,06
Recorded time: 11,34,19
